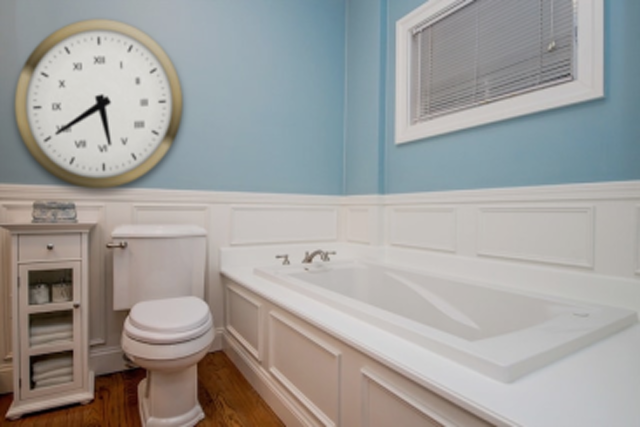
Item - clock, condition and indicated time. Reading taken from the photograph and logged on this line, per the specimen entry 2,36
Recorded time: 5,40
